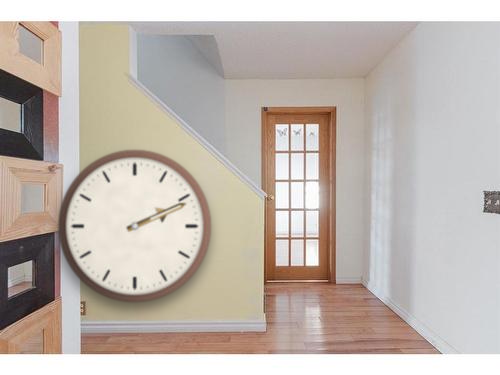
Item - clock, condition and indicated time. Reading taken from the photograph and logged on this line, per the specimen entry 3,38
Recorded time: 2,11
